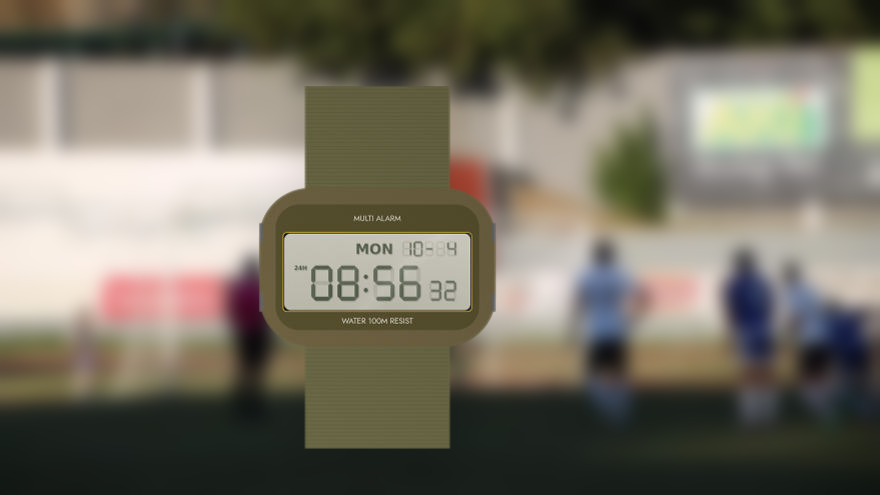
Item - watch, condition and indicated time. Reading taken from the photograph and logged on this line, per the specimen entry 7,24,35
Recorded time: 8,56,32
